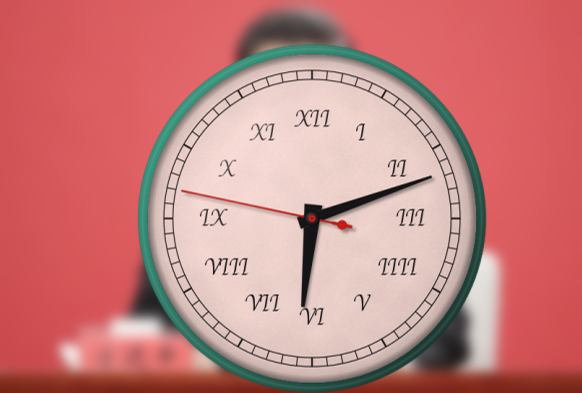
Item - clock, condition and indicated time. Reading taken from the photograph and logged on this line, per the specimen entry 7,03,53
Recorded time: 6,11,47
